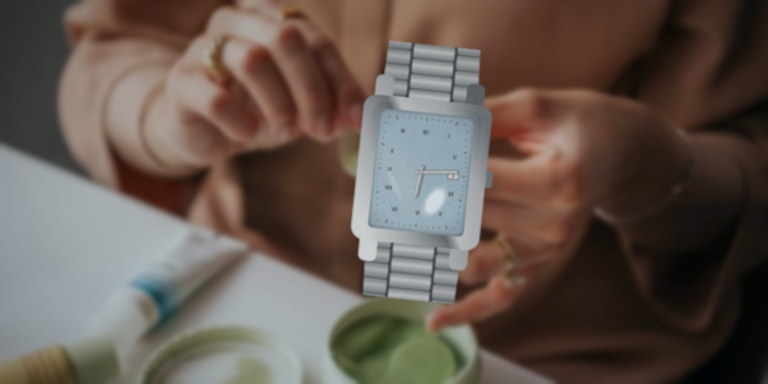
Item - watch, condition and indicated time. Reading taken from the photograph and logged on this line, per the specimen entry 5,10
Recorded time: 6,14
